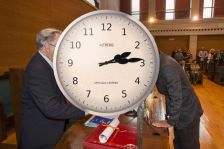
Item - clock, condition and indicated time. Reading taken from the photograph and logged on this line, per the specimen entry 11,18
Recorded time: 2,14
